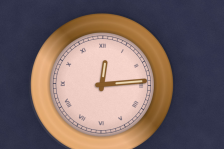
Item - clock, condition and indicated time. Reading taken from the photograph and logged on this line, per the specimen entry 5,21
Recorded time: 12,14
